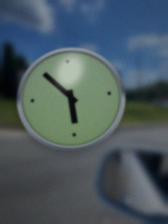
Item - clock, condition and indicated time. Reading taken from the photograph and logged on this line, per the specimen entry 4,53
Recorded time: 5,53
